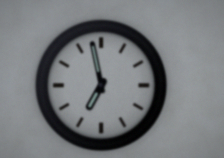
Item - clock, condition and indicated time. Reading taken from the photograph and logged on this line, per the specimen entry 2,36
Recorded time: 6,58
